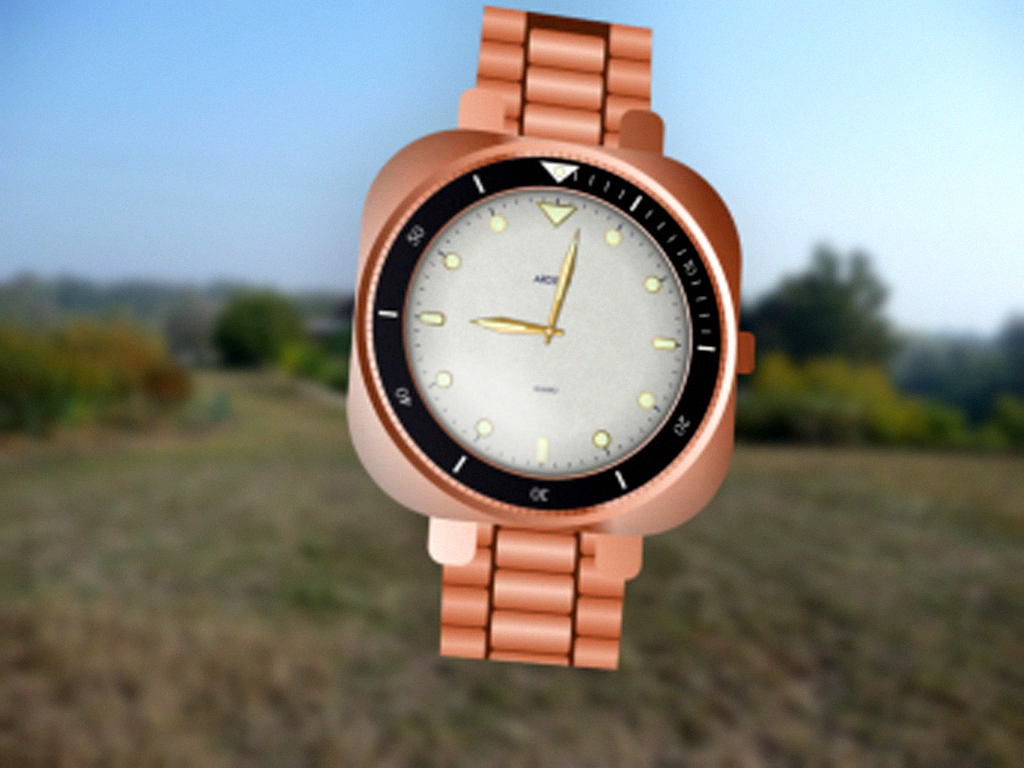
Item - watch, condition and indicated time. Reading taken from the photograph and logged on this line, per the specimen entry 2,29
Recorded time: 9,02
